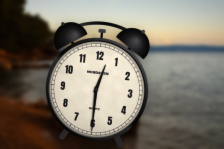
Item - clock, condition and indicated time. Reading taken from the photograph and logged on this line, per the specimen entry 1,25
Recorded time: 12,30
